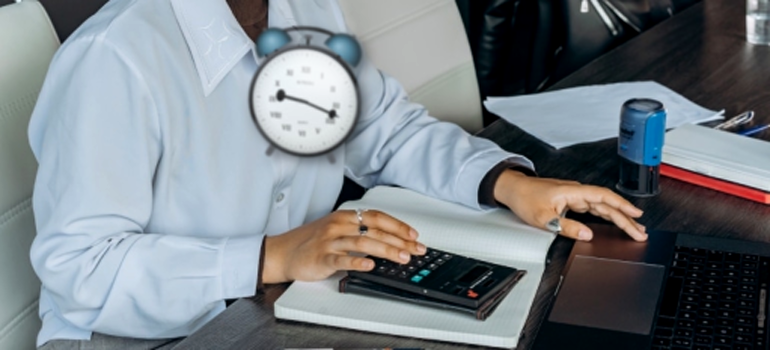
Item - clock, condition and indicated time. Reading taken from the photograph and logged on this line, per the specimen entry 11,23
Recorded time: 9,18
